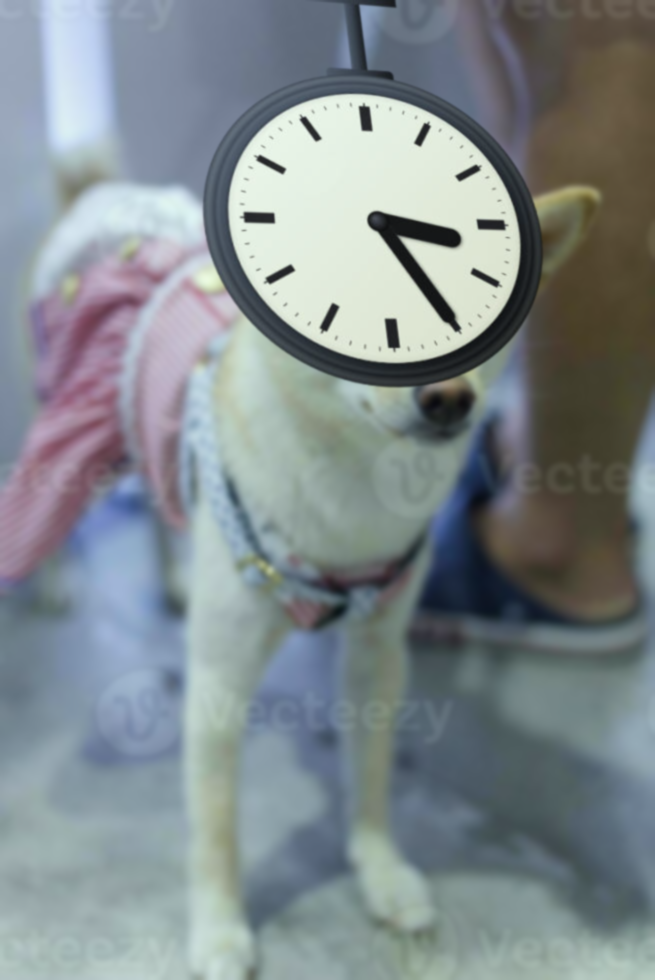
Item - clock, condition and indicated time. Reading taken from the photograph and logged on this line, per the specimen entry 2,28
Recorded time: 3,25
